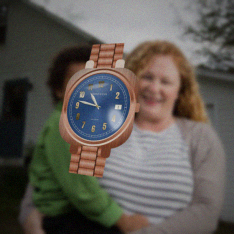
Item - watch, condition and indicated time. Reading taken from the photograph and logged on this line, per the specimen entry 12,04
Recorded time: 10,47
